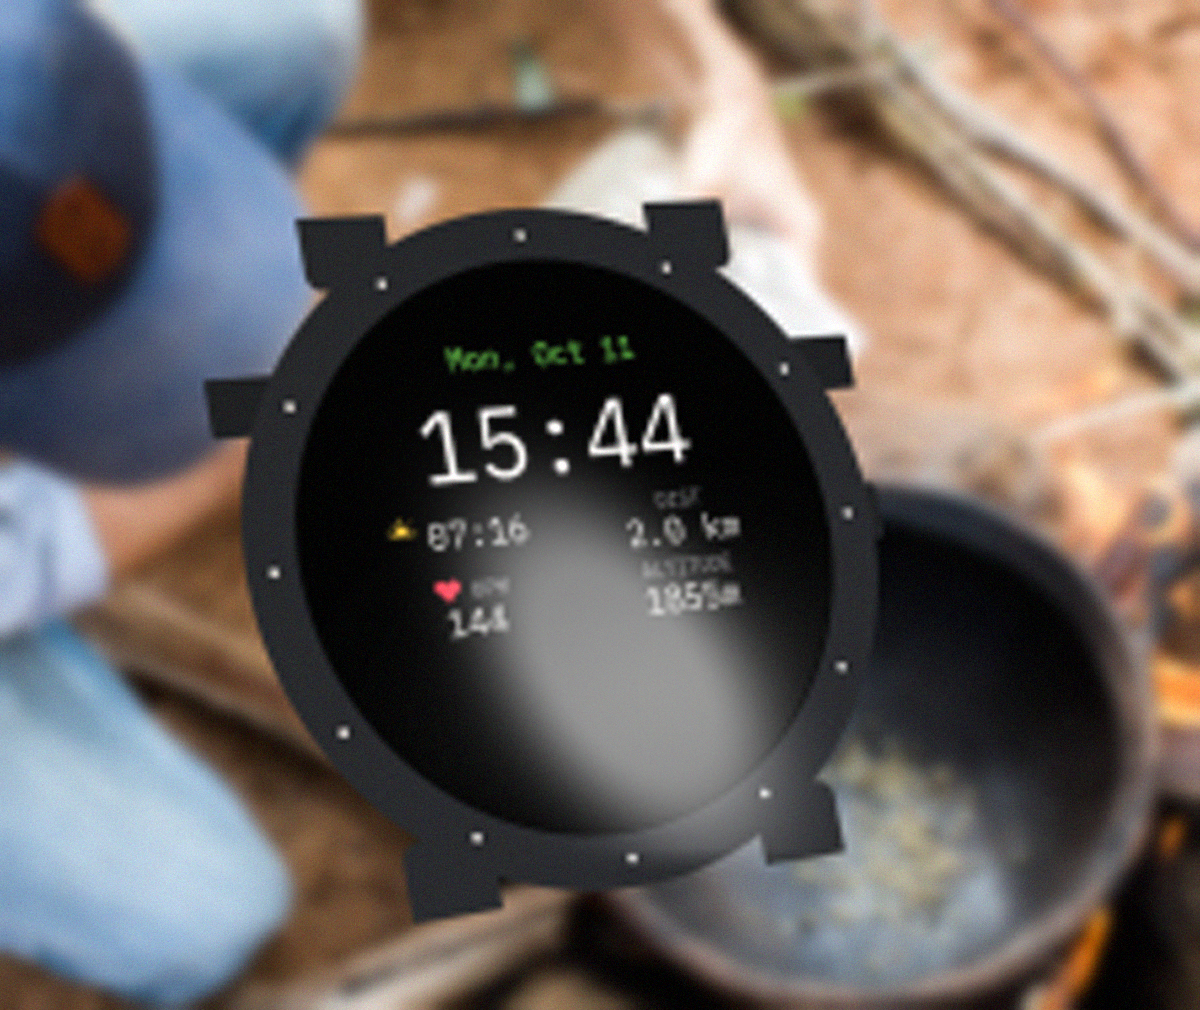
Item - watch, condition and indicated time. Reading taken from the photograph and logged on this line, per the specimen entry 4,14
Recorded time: 15,44
